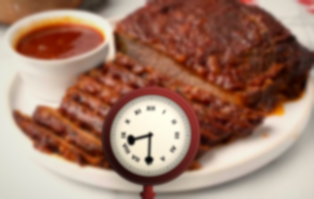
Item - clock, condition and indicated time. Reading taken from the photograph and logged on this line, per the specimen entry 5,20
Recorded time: 8,30
